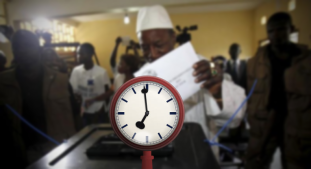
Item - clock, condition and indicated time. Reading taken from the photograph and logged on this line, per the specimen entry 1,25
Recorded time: 6,59
